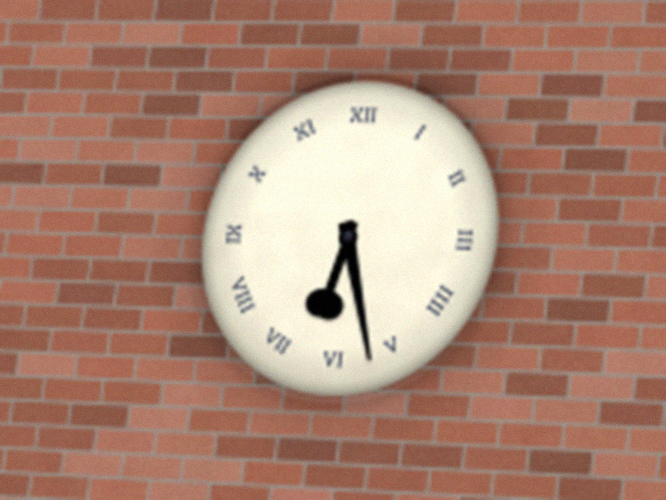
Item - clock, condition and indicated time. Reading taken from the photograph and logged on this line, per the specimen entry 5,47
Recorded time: 6,27
